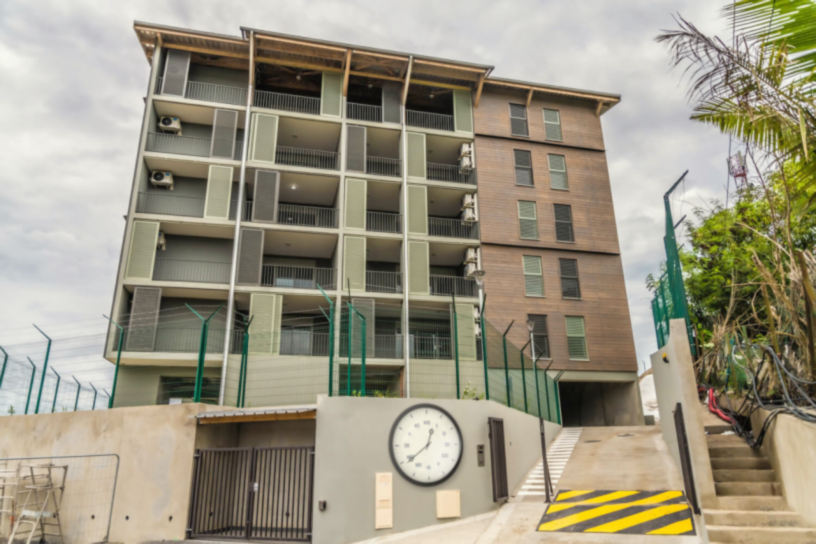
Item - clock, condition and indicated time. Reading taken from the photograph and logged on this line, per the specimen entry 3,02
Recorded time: 12,39
